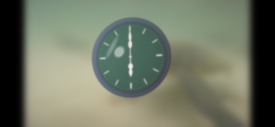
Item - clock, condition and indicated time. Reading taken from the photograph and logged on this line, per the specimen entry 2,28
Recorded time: 6,00
